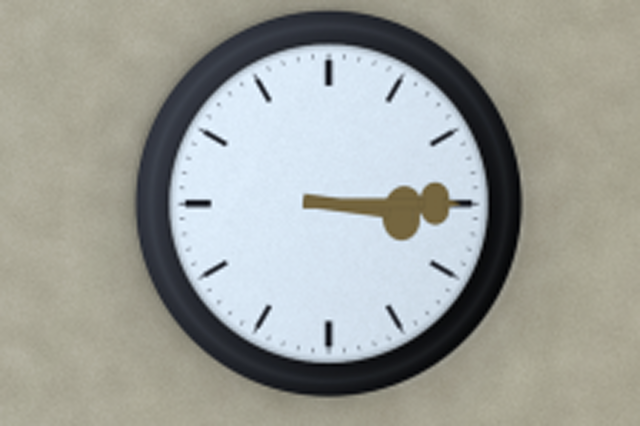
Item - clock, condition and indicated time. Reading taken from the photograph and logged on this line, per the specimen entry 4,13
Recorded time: 3,15
